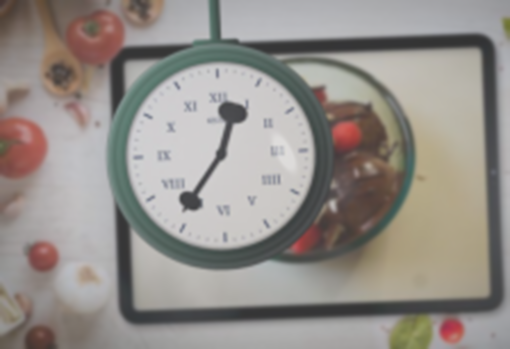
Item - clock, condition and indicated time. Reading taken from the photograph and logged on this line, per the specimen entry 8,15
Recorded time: 12,36
